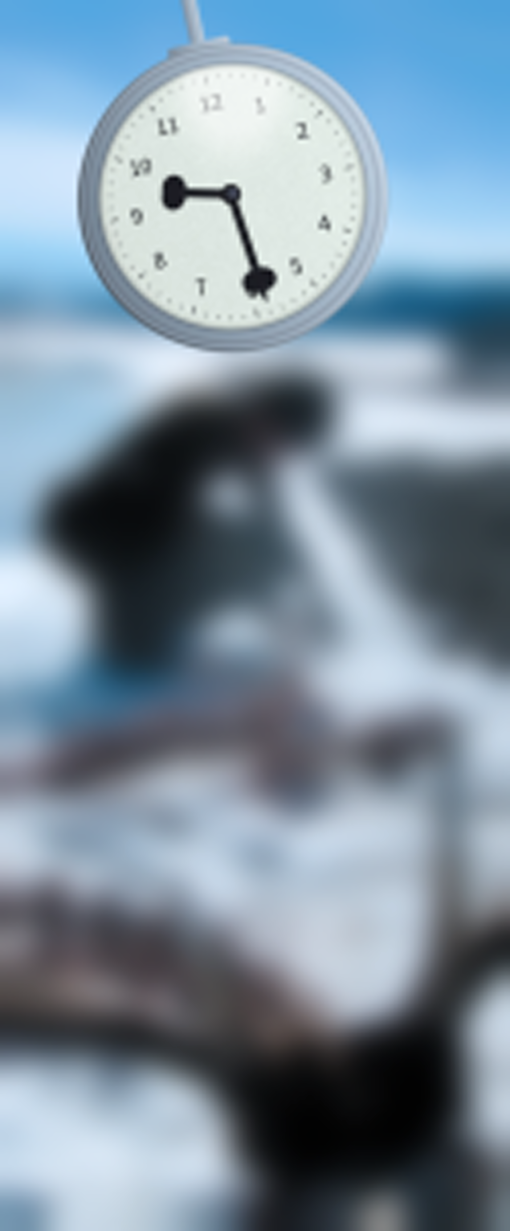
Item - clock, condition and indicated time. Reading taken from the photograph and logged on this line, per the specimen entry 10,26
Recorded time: 9,29
